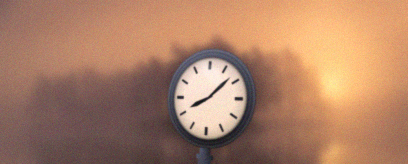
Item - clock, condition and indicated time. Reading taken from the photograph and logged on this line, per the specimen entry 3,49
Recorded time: 8,08
